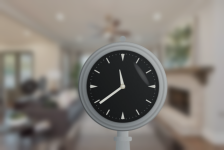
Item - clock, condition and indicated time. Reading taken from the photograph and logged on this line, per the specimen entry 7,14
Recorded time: 11,39
